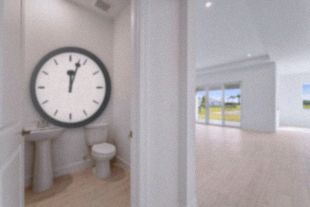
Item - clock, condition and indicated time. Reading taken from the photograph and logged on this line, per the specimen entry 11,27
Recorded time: 12,03
